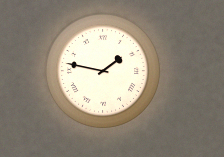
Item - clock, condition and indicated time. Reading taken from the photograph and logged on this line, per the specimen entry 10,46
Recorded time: 1,47
